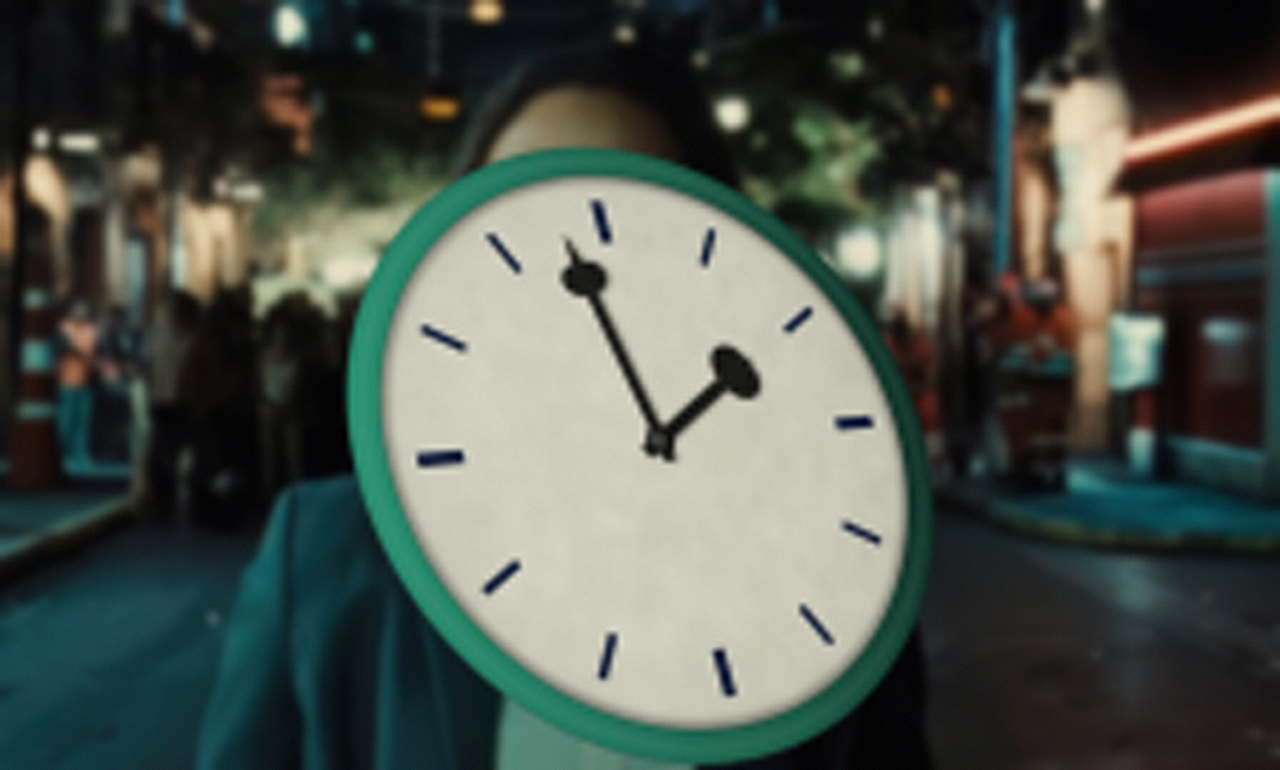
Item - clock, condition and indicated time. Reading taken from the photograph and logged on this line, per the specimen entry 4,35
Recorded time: 1,58
